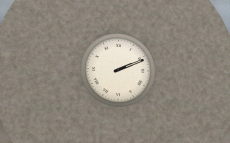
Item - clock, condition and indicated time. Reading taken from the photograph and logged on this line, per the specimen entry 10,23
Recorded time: 2,11
